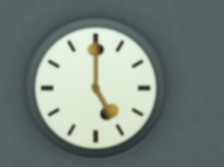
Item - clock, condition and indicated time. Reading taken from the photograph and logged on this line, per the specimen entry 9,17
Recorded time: 5,00
